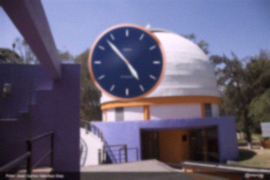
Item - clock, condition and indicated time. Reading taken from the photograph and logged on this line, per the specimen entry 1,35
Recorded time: 4,53
